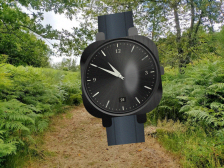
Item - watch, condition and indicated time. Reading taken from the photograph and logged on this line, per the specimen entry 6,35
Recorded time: 10,50
